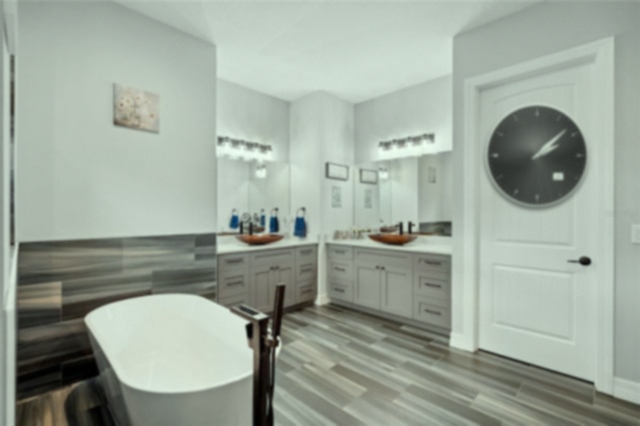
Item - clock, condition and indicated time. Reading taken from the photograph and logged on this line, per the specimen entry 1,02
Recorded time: 2,08
